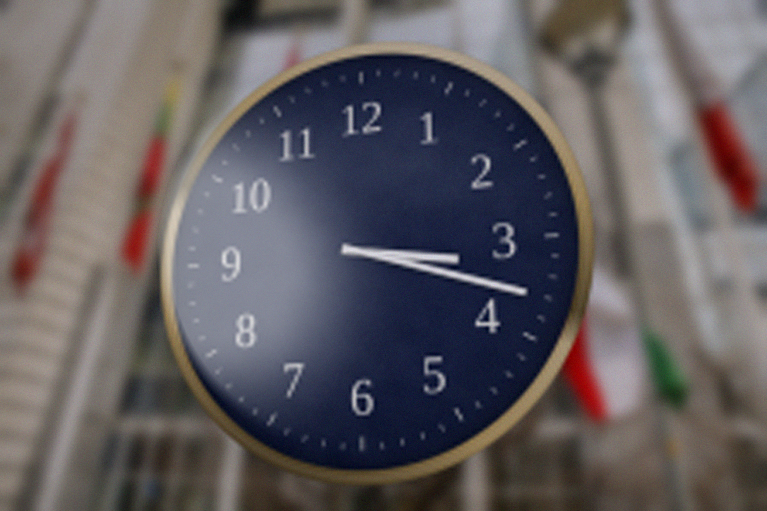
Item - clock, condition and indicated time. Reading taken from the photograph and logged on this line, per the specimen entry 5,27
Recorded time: 3,18
